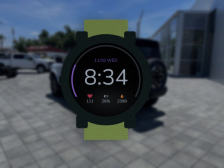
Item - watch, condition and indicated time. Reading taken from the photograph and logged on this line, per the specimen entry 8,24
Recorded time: 8,34
